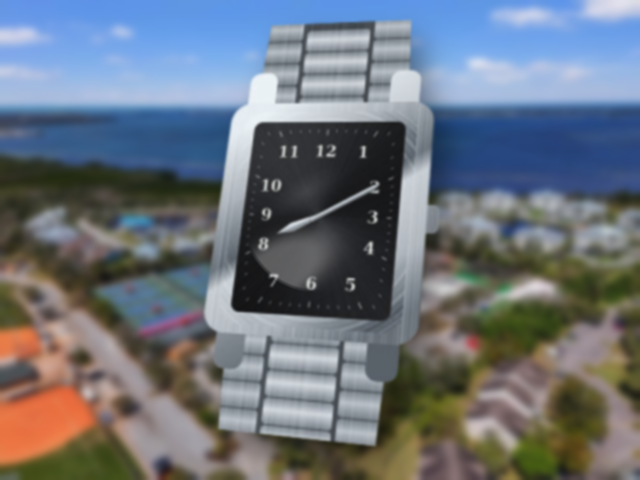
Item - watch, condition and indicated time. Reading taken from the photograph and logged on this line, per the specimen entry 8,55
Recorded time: 8,10
